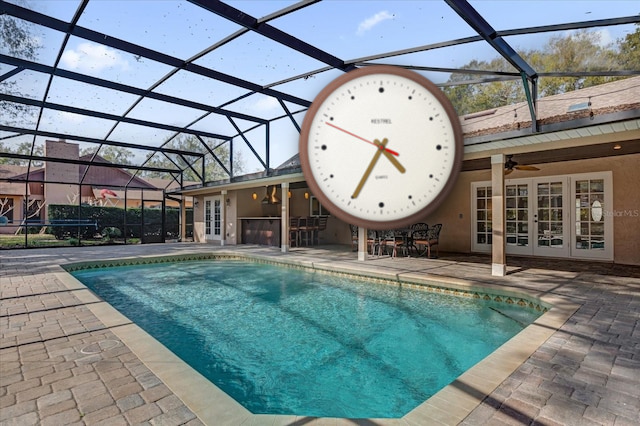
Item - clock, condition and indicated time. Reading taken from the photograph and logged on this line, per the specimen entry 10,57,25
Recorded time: 4,34,49
